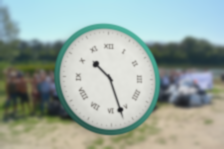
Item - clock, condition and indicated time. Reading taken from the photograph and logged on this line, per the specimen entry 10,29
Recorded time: 10,27
